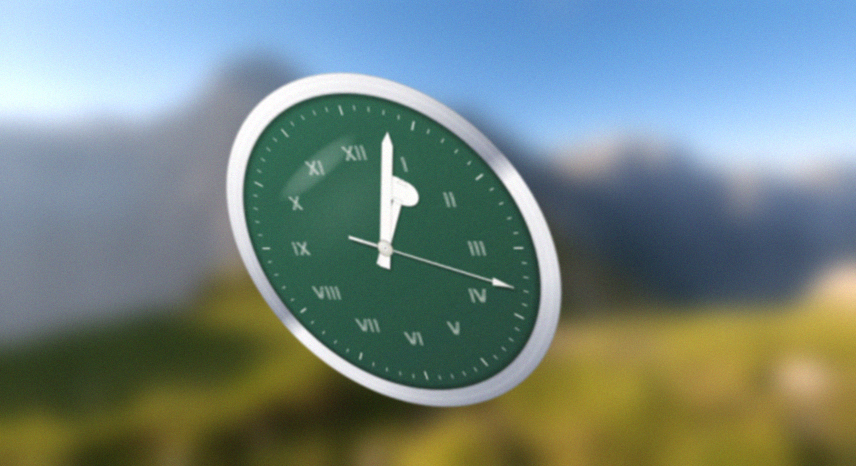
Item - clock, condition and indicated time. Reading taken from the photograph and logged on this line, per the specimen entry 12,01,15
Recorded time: 1,03,18
